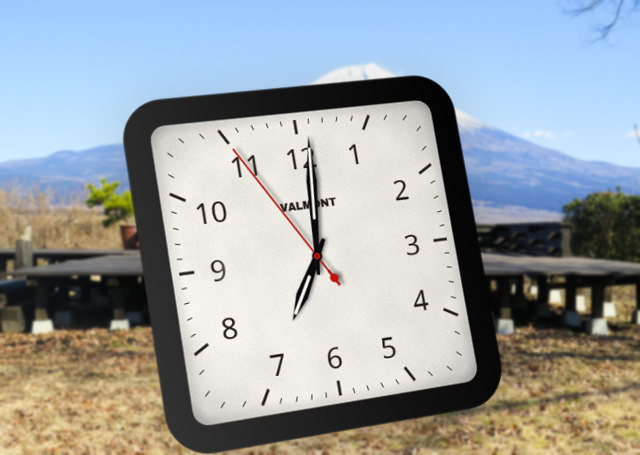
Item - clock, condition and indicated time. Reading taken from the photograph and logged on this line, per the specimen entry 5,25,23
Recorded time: 7,00,55
